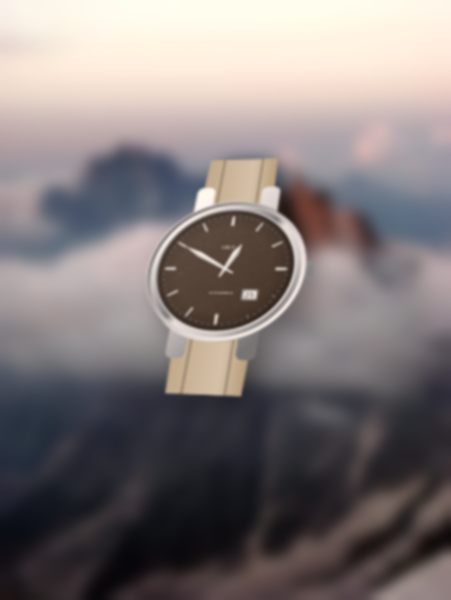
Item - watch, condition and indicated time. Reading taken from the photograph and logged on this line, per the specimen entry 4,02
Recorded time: 12,50
